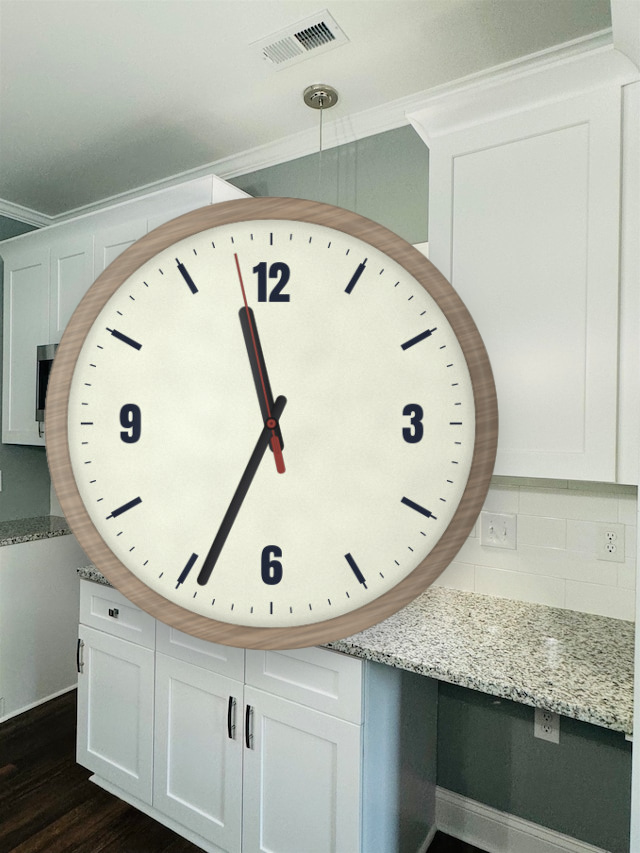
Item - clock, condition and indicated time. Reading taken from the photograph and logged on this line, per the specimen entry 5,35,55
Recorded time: 11,33,58
